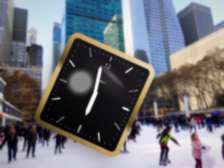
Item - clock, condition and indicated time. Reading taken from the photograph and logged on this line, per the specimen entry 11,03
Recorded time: 5,58
